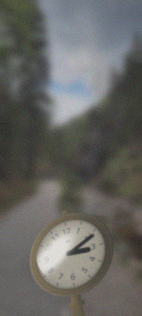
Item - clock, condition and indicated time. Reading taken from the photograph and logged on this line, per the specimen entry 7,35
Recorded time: 3,11
